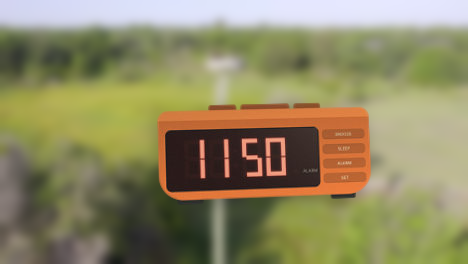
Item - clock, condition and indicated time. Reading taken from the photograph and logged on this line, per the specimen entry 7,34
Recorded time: 11,50
